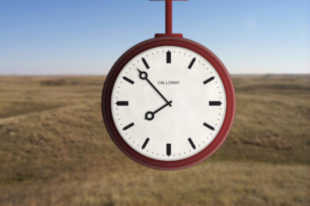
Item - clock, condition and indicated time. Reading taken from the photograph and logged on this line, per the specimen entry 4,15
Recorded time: 7,53
